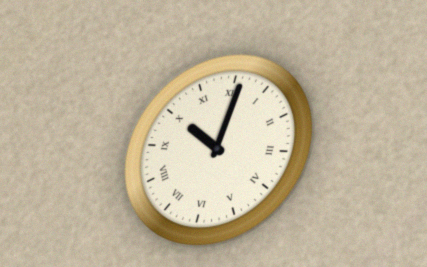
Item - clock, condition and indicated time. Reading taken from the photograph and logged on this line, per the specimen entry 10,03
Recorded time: 10,01
